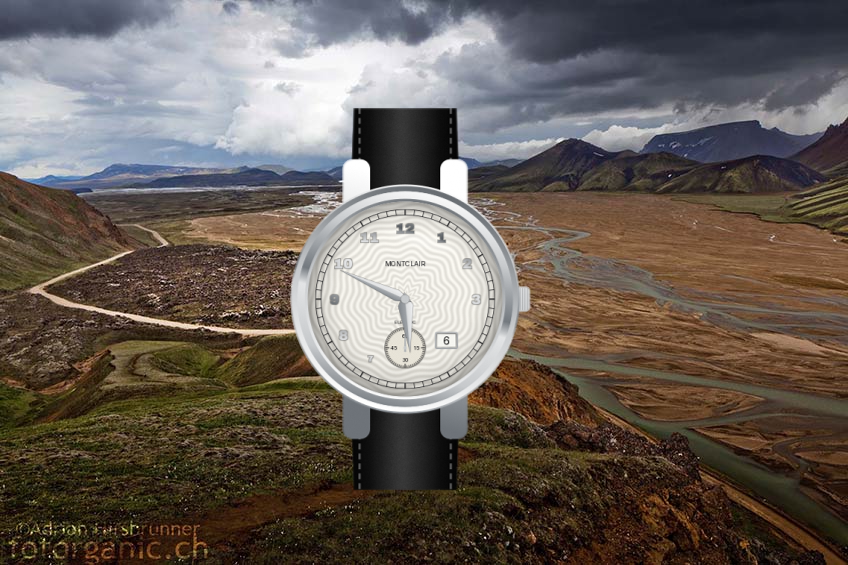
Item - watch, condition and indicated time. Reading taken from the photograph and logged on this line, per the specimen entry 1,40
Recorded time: 5,49
